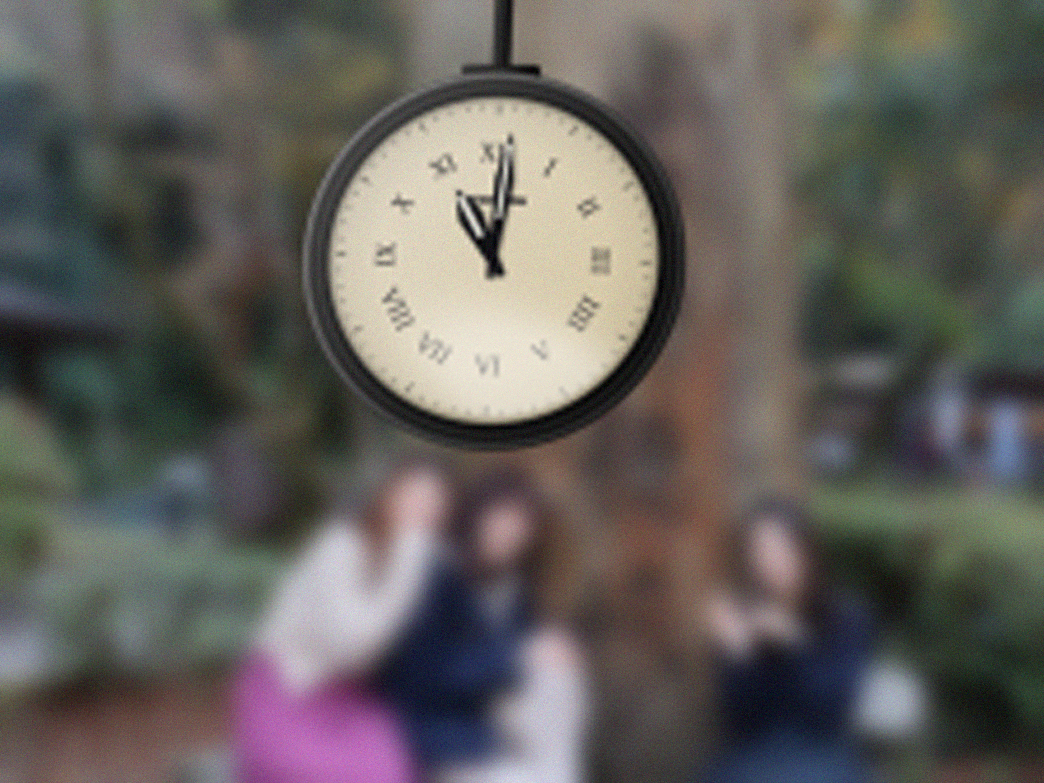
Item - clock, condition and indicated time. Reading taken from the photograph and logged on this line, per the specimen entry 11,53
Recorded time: 11,01
